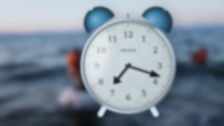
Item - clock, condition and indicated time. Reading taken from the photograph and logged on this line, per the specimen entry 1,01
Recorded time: 7,18
